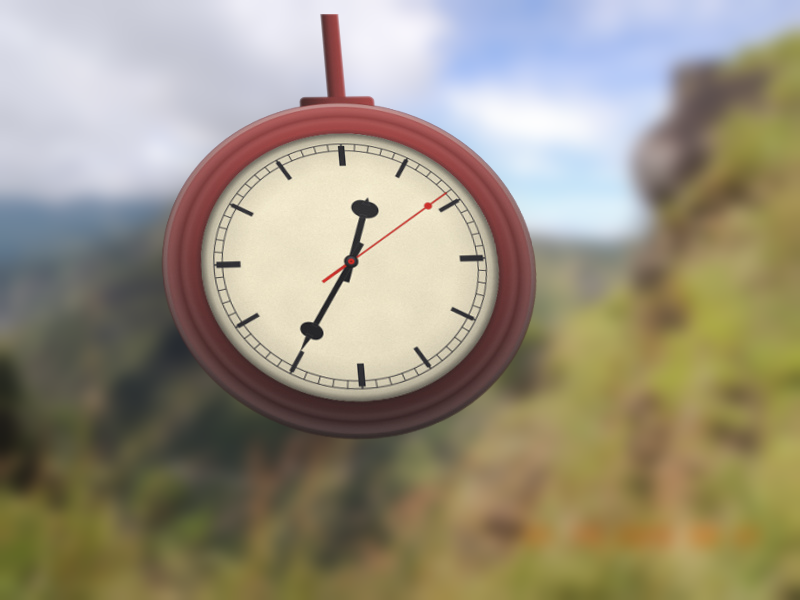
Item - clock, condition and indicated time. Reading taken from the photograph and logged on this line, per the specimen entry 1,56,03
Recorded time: 12,35,09
